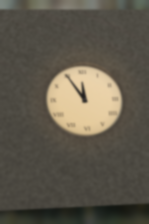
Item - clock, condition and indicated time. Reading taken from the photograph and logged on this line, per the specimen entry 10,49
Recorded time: 11,55
